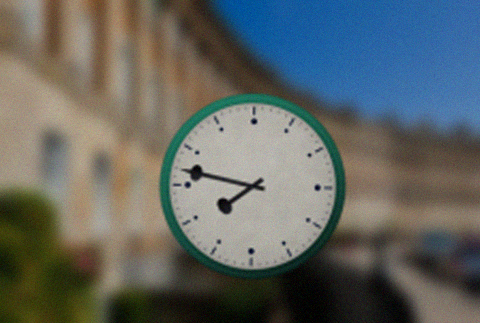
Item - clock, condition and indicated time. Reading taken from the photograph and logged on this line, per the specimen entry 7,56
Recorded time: 7,47
